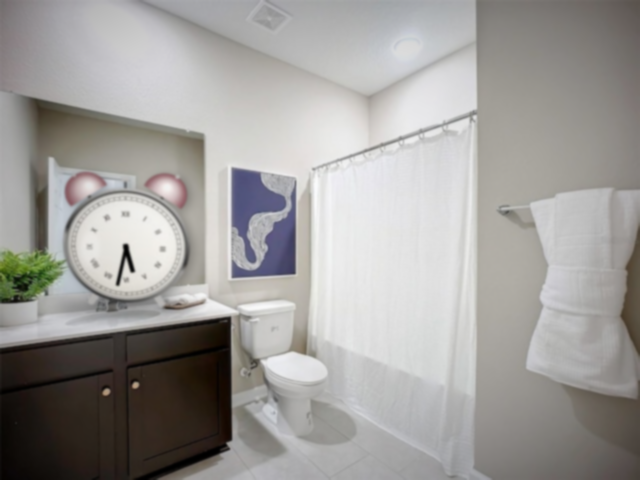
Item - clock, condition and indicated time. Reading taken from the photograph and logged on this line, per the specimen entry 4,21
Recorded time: 5,32
